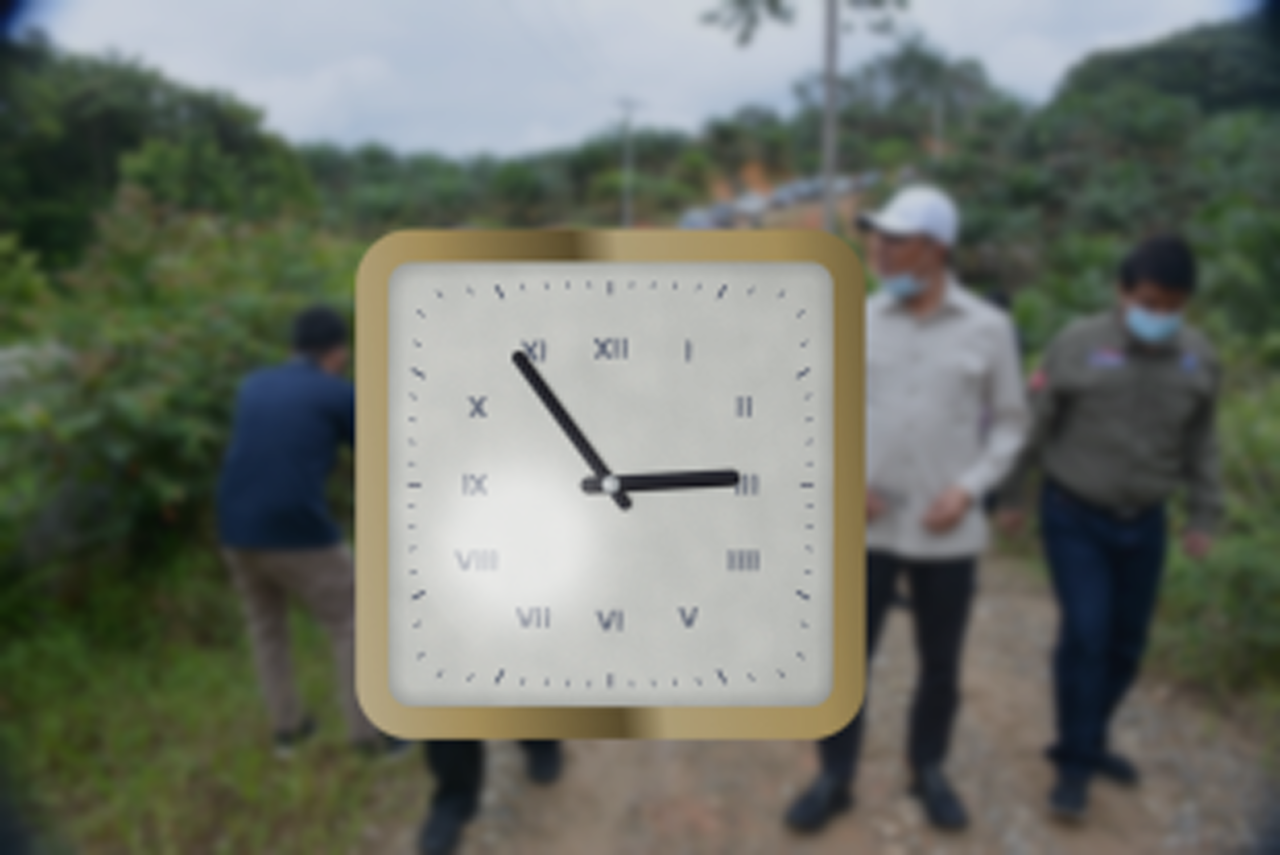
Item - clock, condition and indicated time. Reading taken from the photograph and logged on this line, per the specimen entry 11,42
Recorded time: 2,54
